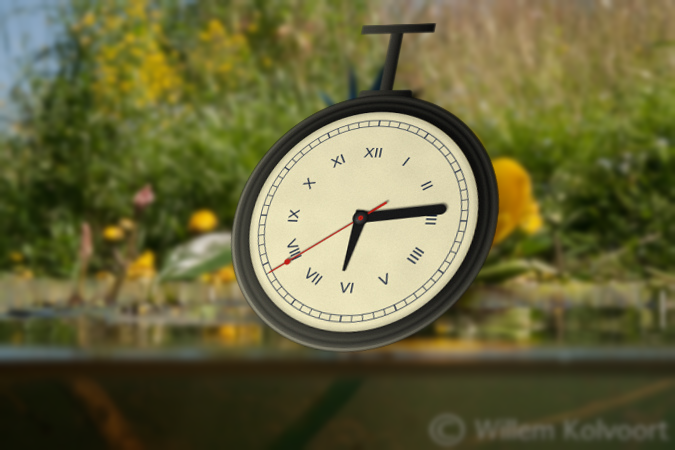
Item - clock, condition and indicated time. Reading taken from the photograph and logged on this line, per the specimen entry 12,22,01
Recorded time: 6,13,39
